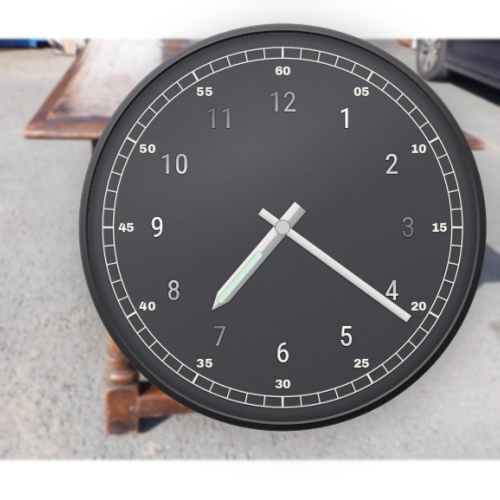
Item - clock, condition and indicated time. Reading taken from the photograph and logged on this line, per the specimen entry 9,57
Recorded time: 7,21
